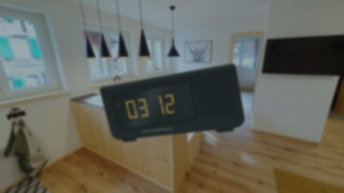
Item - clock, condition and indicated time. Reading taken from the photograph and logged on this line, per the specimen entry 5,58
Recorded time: 3,12
